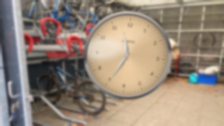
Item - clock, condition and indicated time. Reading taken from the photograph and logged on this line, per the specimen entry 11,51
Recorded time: 11,35
